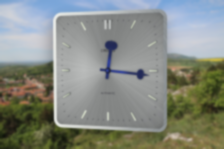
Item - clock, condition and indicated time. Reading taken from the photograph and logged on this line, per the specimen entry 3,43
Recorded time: 12,16
